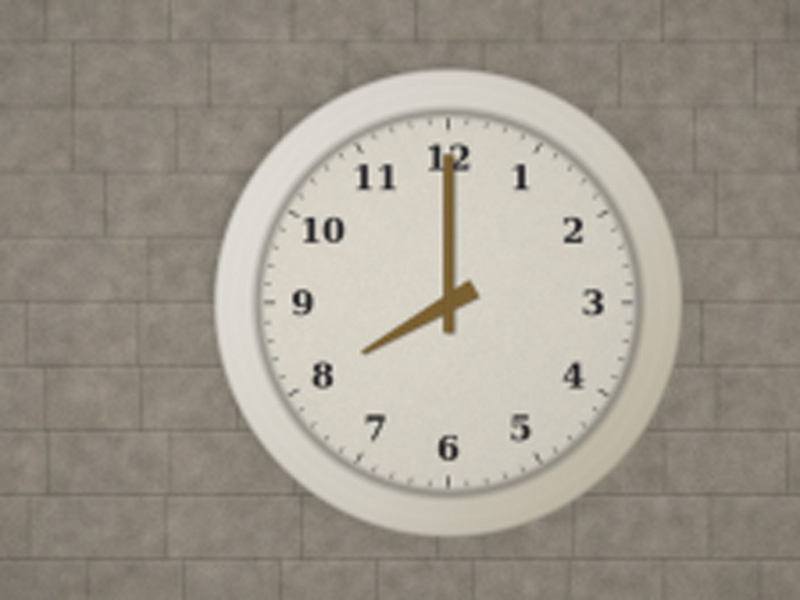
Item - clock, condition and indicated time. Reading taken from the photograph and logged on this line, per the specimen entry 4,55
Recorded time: 8,00
